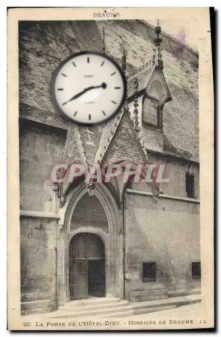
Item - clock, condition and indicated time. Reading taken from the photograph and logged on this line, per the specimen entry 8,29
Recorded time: 2,40
